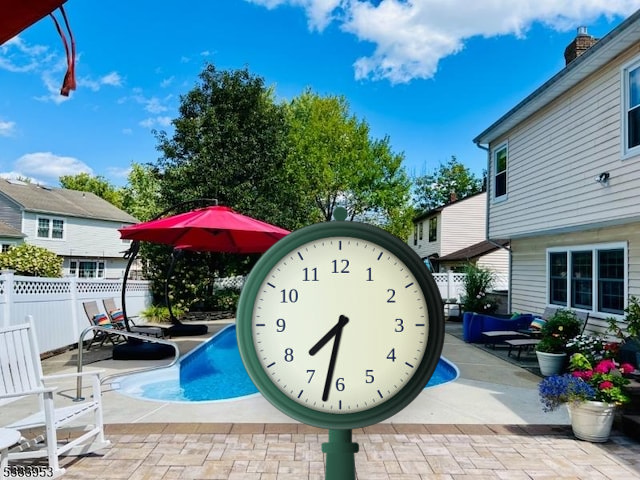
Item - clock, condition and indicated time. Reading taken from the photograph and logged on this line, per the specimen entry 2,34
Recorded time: 7,32
